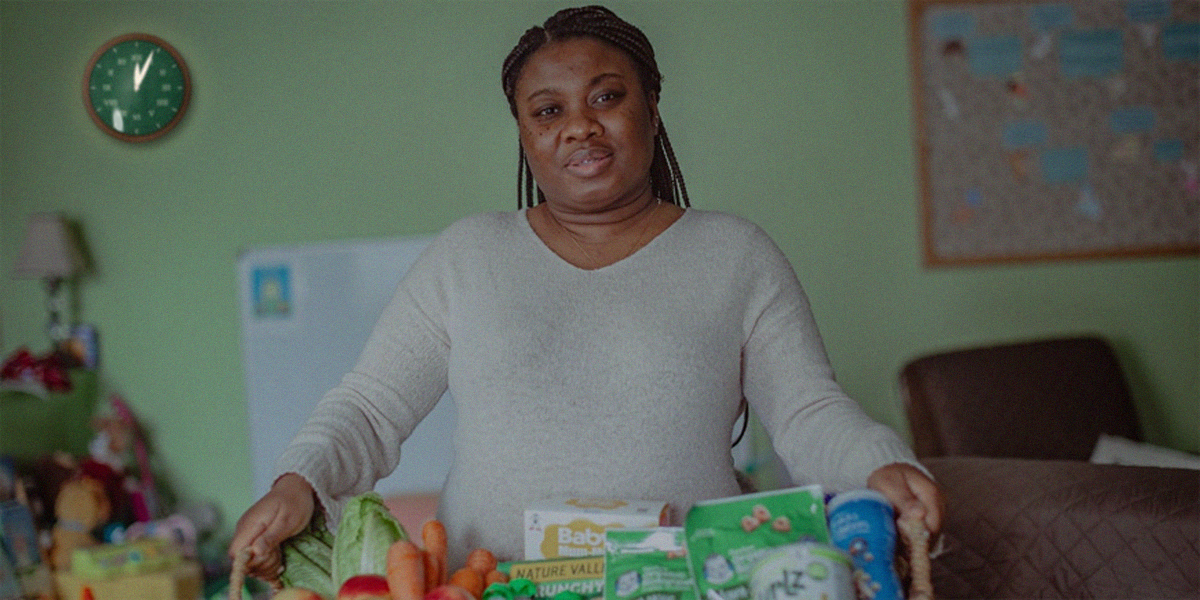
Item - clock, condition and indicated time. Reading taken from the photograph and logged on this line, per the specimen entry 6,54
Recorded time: 12,04
